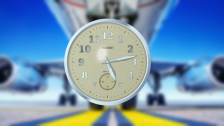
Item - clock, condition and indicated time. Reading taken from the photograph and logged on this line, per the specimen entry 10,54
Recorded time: 5,13
